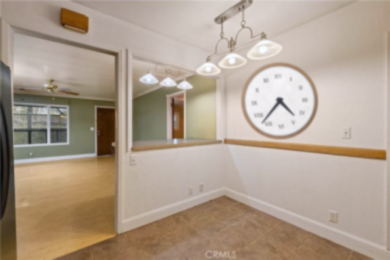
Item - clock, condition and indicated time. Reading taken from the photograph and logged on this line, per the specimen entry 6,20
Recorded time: 4,37
